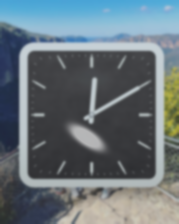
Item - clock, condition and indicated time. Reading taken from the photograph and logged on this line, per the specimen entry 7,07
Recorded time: 12,10
